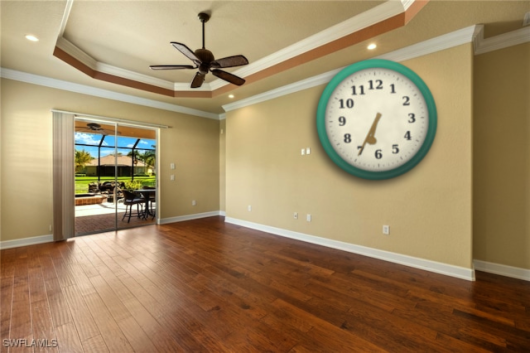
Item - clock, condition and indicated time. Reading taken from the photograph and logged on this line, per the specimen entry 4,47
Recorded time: 6,35
